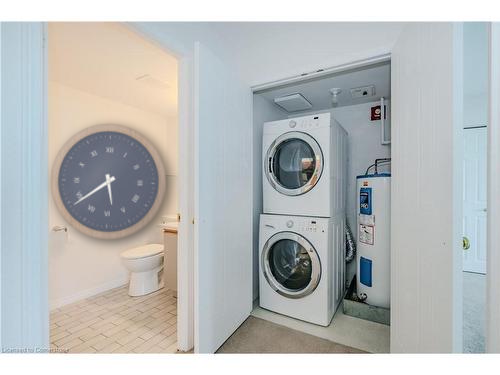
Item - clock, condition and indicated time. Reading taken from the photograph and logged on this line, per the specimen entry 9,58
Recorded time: 5,39
